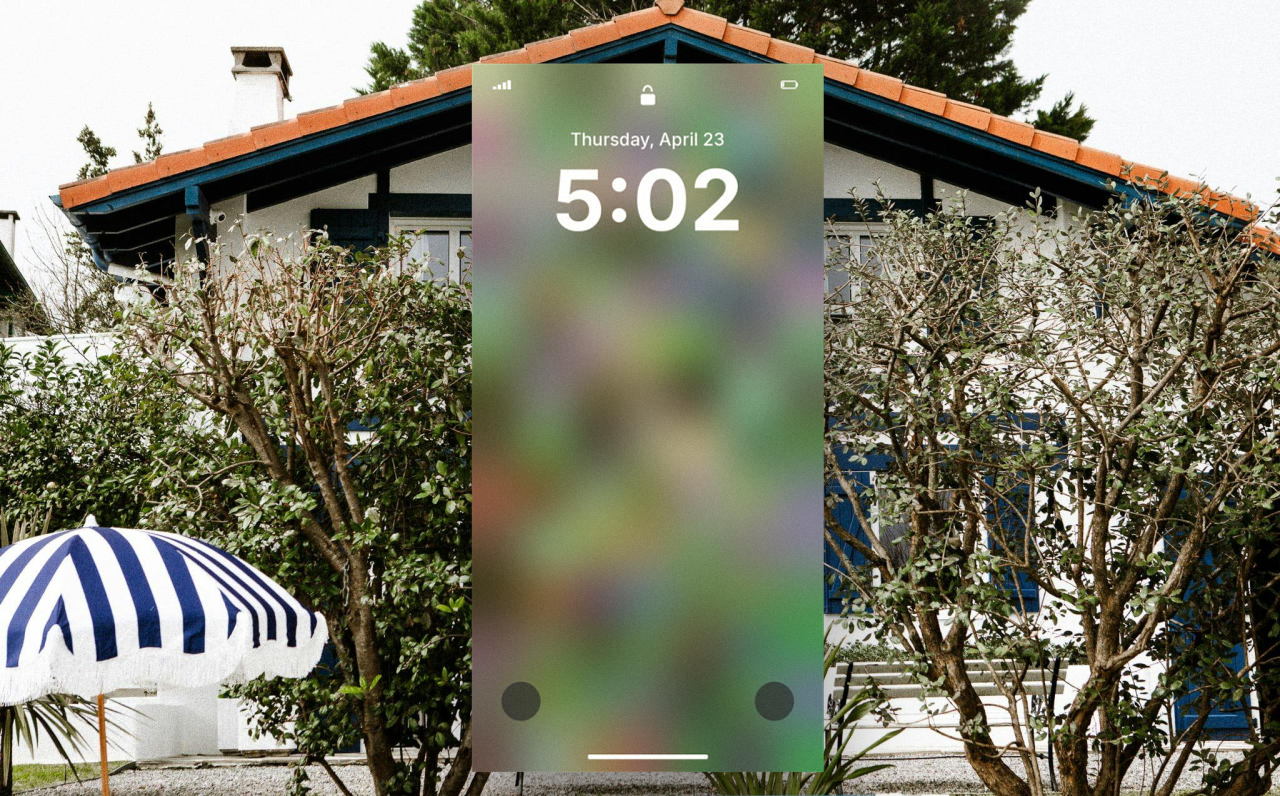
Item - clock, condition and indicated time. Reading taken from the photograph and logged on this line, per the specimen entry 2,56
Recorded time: 5,02
